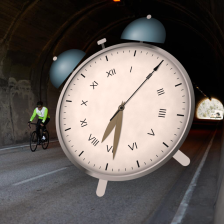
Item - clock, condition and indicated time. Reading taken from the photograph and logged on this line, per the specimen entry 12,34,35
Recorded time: 7,34,10
